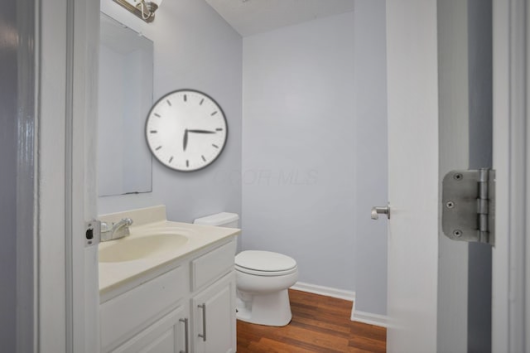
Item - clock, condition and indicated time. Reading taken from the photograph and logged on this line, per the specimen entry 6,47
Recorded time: 6,16
